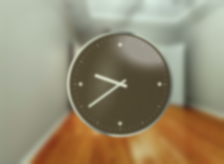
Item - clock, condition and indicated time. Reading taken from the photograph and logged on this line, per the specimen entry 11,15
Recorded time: 9,39
